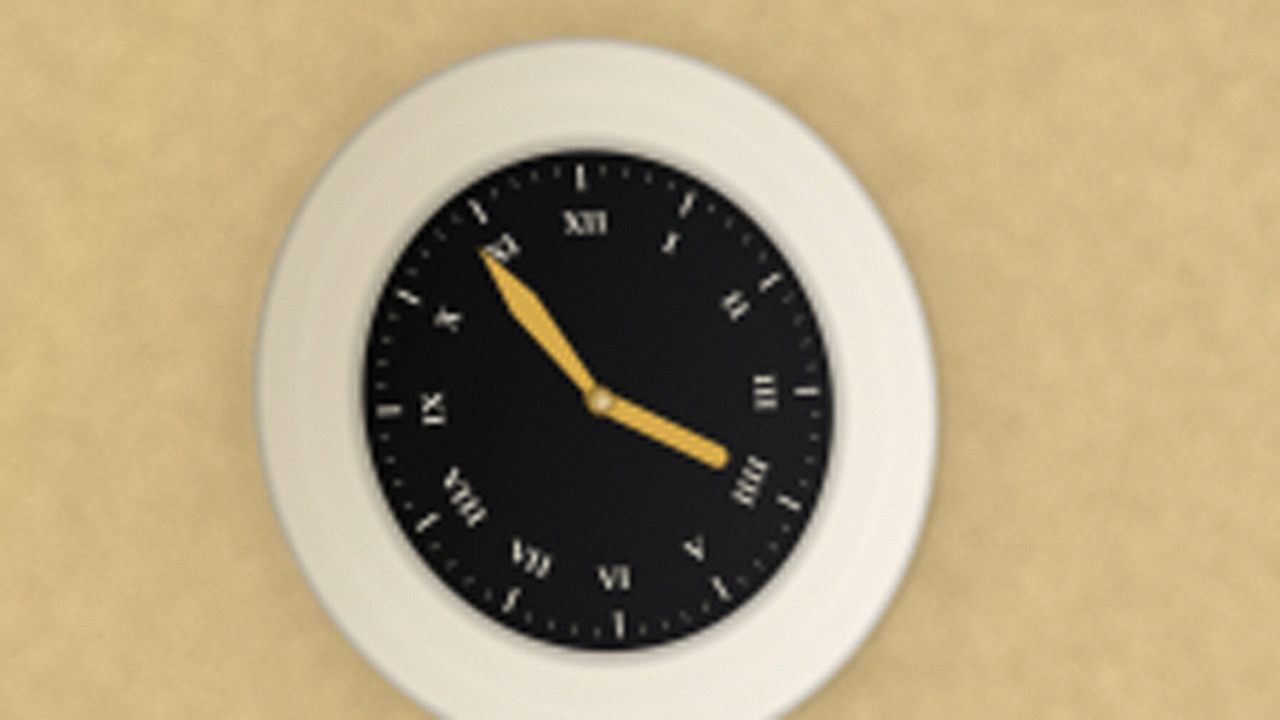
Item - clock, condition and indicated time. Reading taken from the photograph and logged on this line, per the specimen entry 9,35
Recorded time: 3,54
